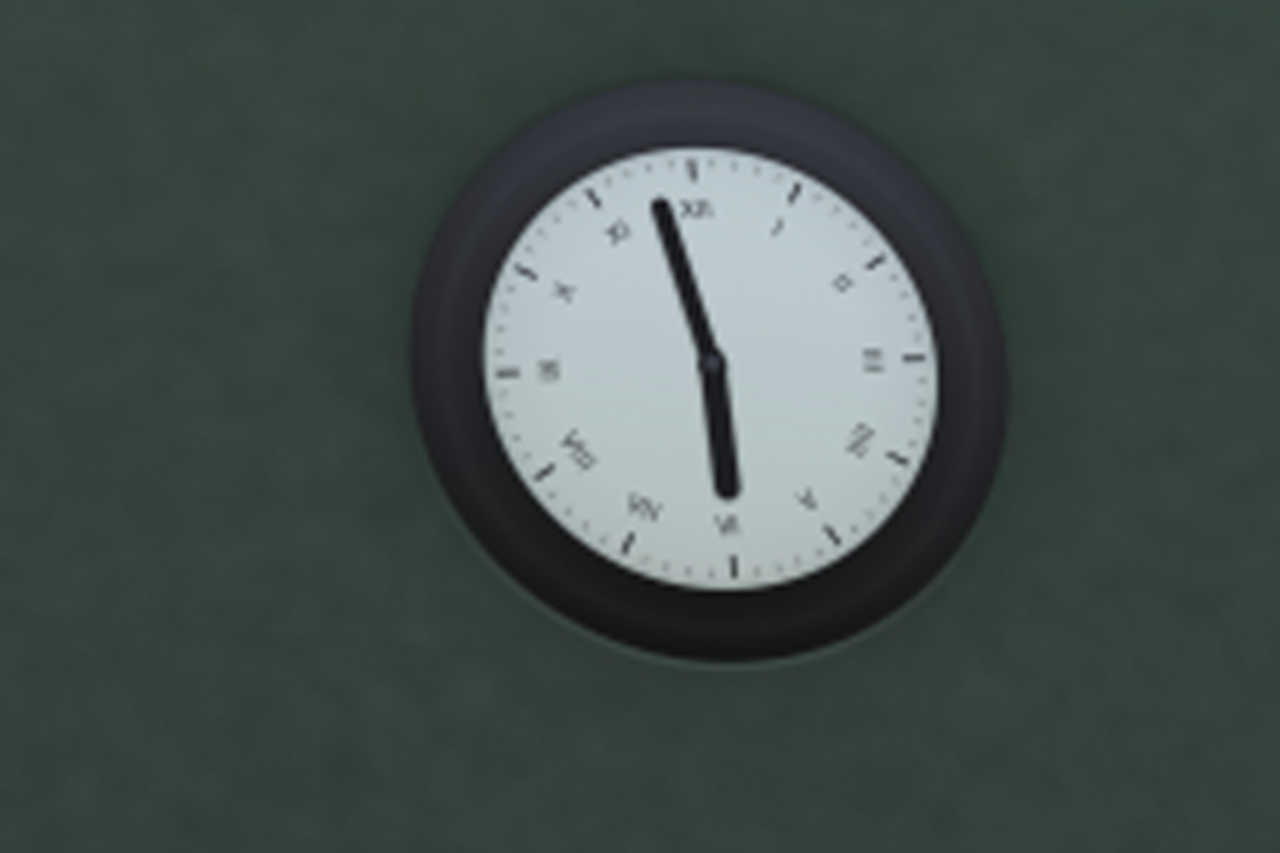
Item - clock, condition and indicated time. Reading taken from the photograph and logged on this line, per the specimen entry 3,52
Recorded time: 5,58
